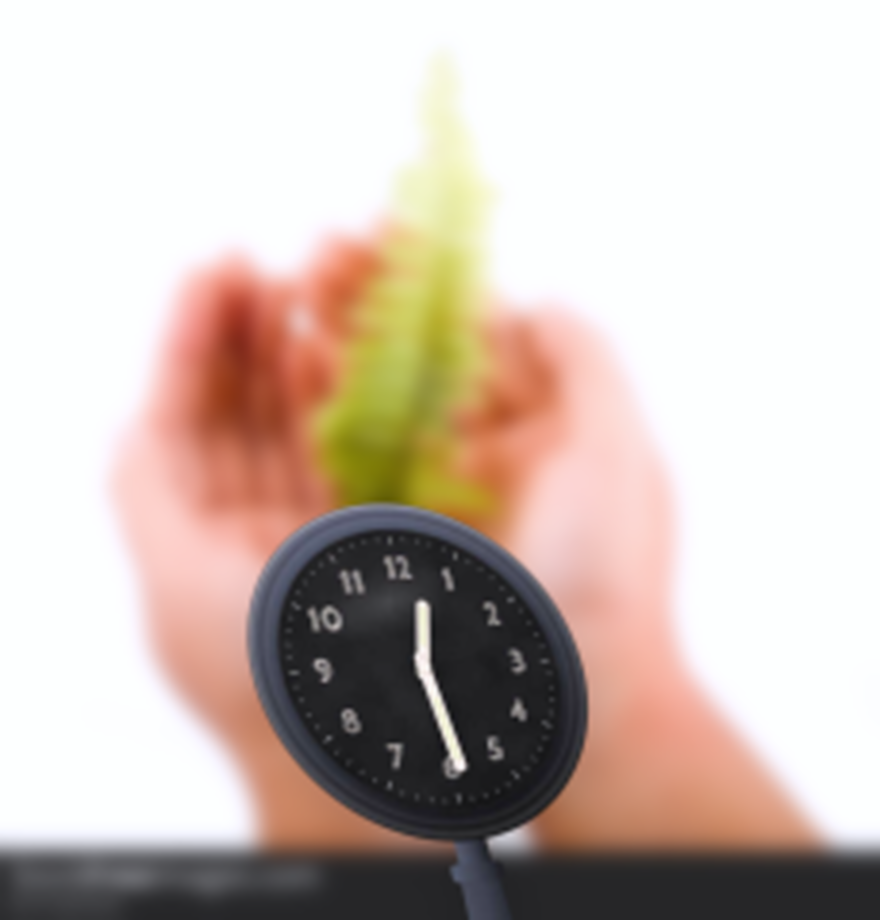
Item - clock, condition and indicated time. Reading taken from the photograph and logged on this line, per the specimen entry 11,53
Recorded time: 12,29
